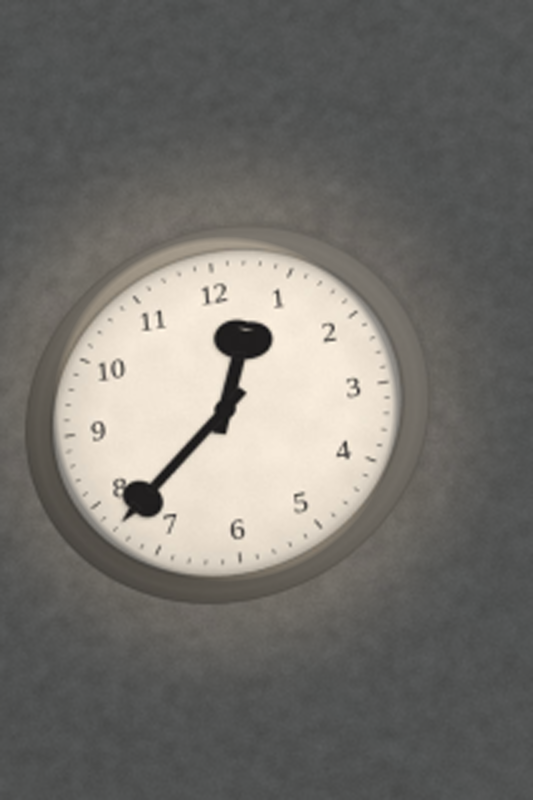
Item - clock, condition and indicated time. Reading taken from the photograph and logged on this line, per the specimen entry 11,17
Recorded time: 12,38
